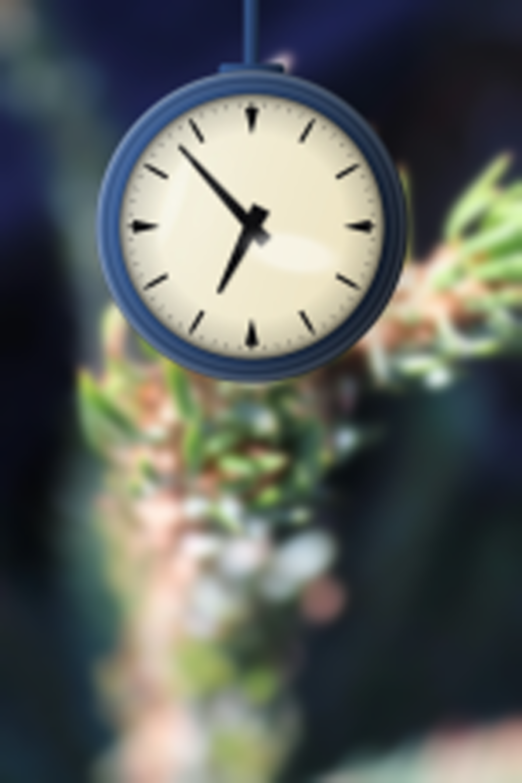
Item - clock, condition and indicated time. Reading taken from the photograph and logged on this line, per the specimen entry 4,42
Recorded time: 6,53
